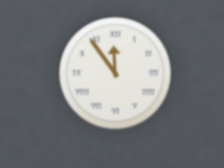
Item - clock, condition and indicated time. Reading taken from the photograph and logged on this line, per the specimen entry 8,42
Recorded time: 11,54
